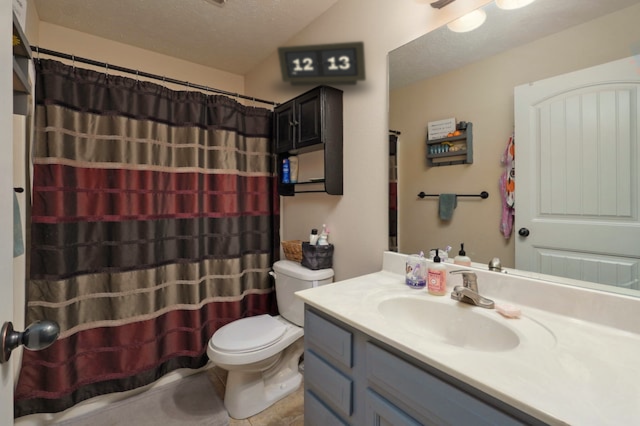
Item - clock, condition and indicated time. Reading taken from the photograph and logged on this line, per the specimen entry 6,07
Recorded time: 12,13
